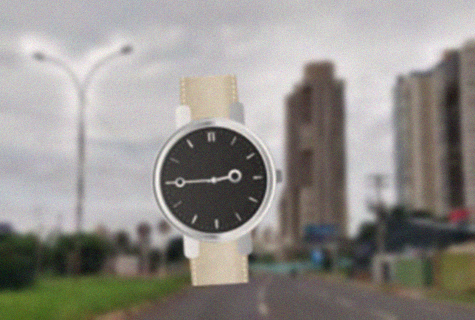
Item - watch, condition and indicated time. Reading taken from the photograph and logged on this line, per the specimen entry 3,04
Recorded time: 2,45
